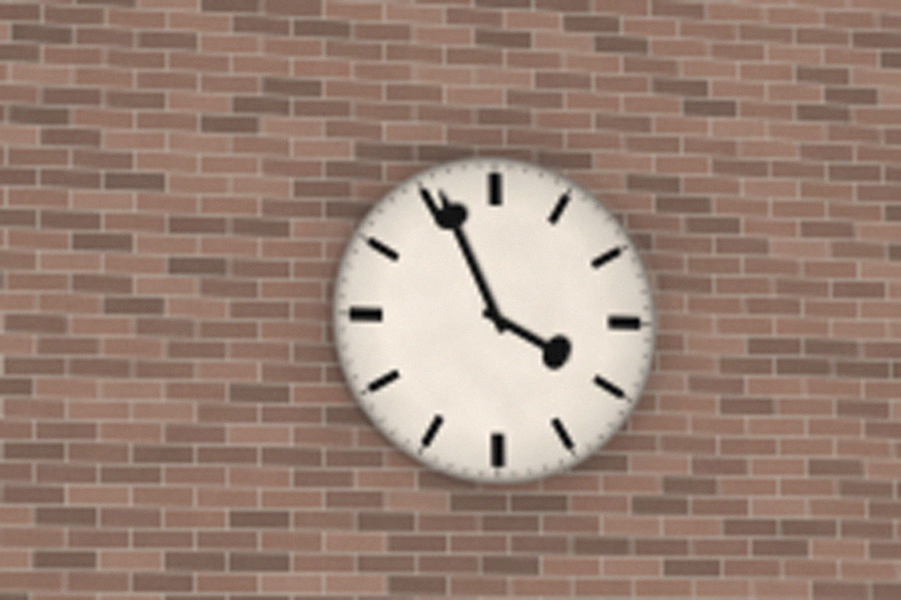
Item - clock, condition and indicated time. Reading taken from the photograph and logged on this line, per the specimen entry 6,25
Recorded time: 3,56
